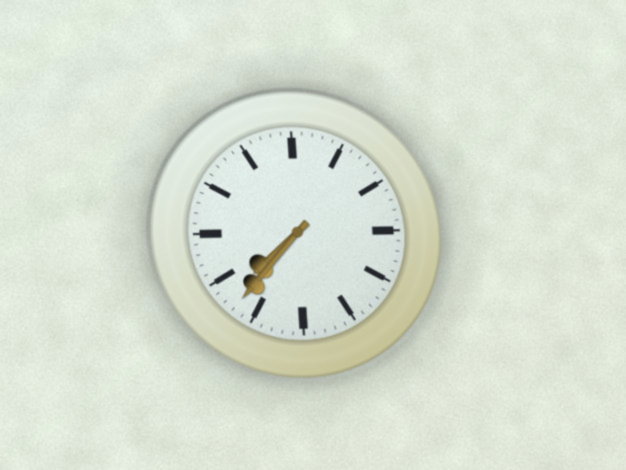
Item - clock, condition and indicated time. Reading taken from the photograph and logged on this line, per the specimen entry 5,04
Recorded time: 7,37
